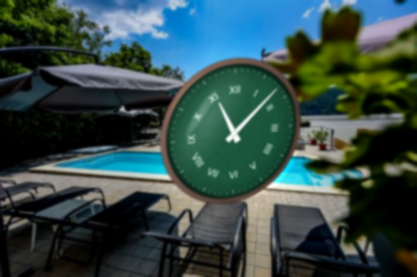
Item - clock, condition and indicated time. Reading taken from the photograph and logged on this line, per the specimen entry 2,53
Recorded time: 11,08
